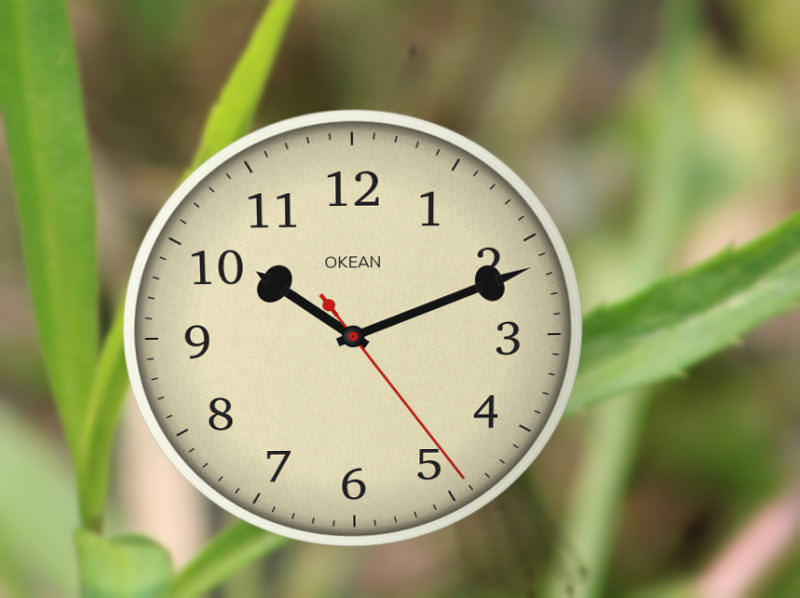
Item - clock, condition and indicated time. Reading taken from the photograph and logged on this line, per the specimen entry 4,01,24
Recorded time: 10,11,24
